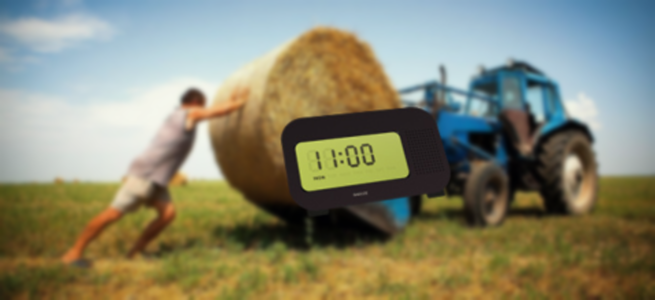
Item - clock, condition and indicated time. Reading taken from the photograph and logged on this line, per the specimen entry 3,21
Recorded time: 11,00
